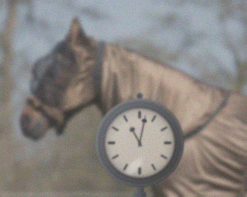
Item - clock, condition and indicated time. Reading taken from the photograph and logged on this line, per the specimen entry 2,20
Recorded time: 11,02
